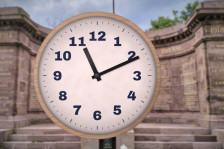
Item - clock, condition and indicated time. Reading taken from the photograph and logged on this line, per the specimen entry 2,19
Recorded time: 11,11
